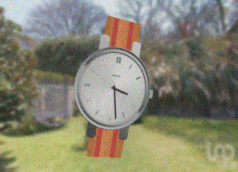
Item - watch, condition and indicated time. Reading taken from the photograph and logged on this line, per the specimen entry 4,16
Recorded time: 3,28
